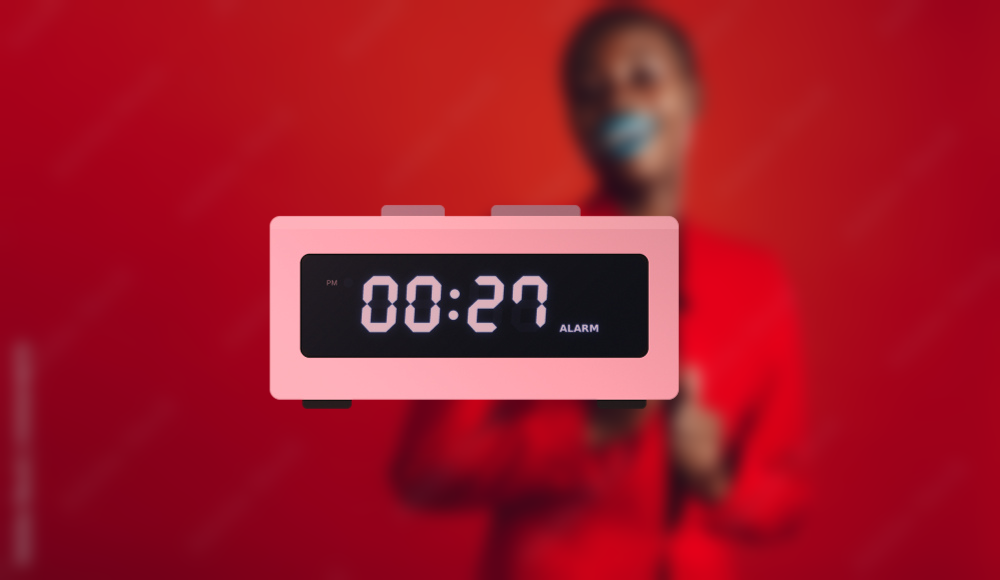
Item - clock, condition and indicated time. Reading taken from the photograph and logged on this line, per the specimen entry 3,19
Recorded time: 0,27
